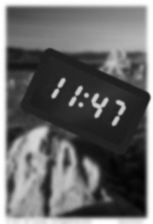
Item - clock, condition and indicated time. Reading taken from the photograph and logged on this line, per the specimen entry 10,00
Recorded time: 11,47
